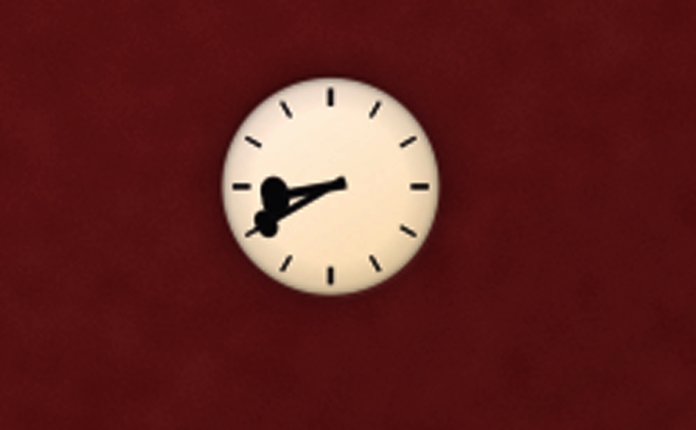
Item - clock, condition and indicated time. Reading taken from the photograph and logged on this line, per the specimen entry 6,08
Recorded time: 8,40
